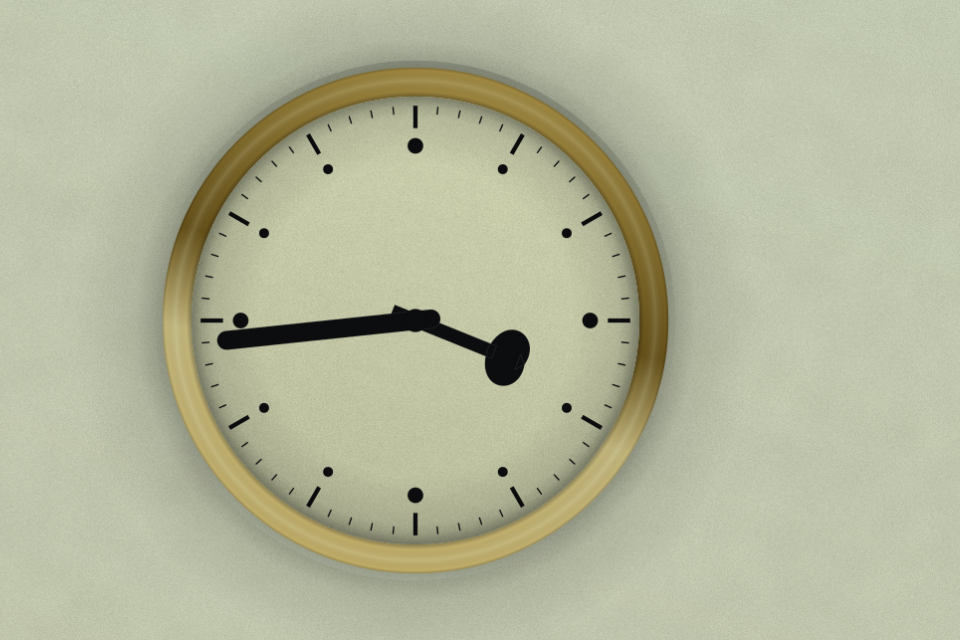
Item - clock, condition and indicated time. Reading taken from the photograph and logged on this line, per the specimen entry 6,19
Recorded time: 3,44
